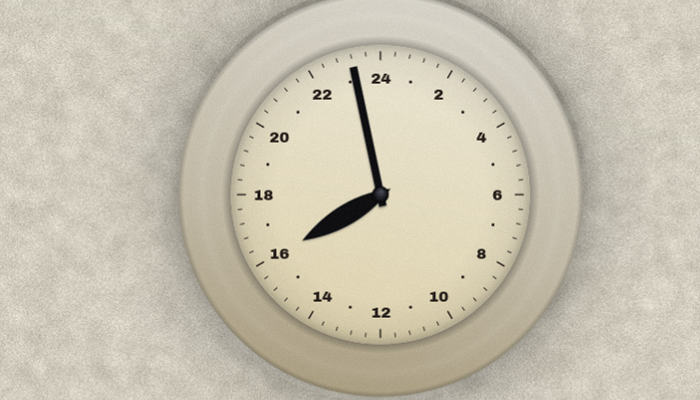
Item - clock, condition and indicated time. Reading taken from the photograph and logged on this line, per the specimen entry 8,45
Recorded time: 15,58
